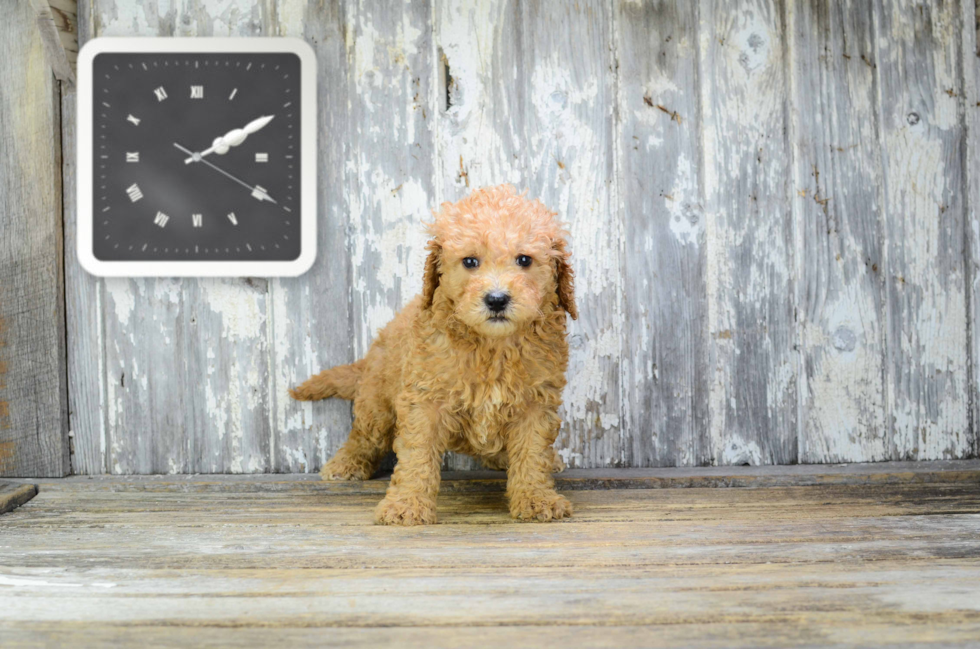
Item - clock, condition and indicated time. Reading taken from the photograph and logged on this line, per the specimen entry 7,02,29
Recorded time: 2,10,20
